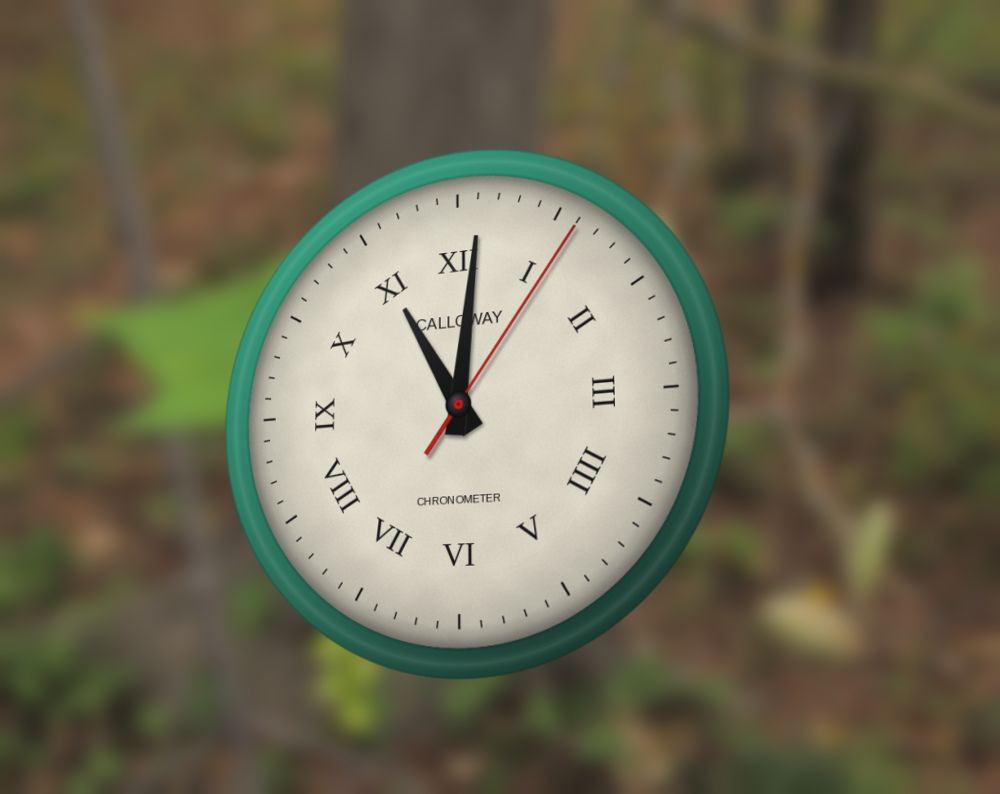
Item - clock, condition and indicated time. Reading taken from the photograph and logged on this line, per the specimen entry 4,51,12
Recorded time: 11,01,06
